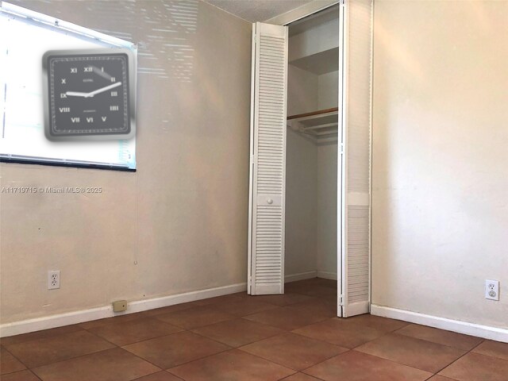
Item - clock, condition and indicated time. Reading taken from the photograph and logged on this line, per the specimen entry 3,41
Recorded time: 9,12
